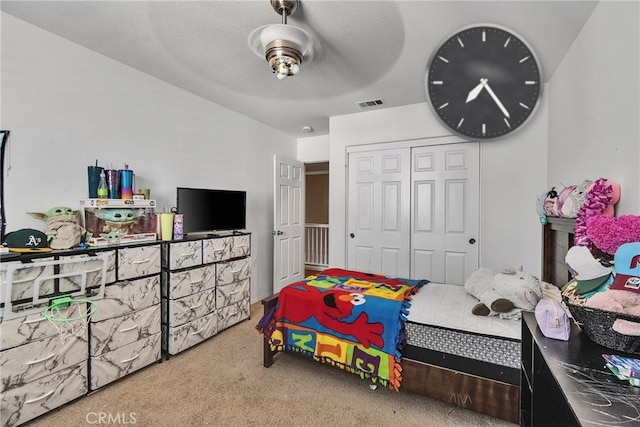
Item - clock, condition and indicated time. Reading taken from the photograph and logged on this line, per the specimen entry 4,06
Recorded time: 7,24
